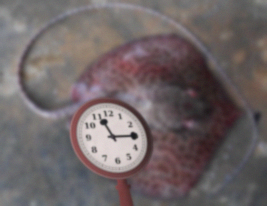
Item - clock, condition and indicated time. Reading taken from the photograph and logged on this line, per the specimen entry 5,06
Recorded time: 11,15
